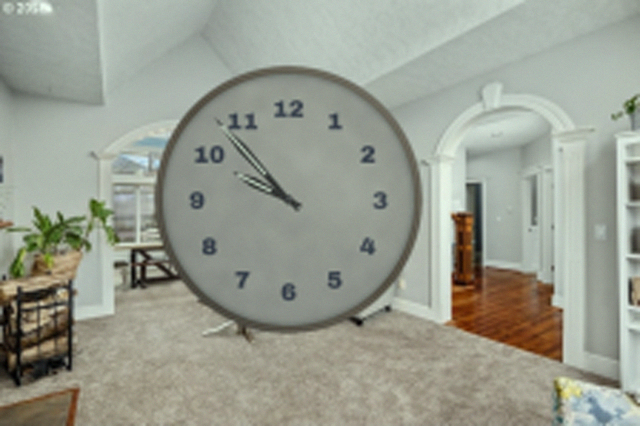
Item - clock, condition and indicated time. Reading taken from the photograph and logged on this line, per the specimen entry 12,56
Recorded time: 9,53
